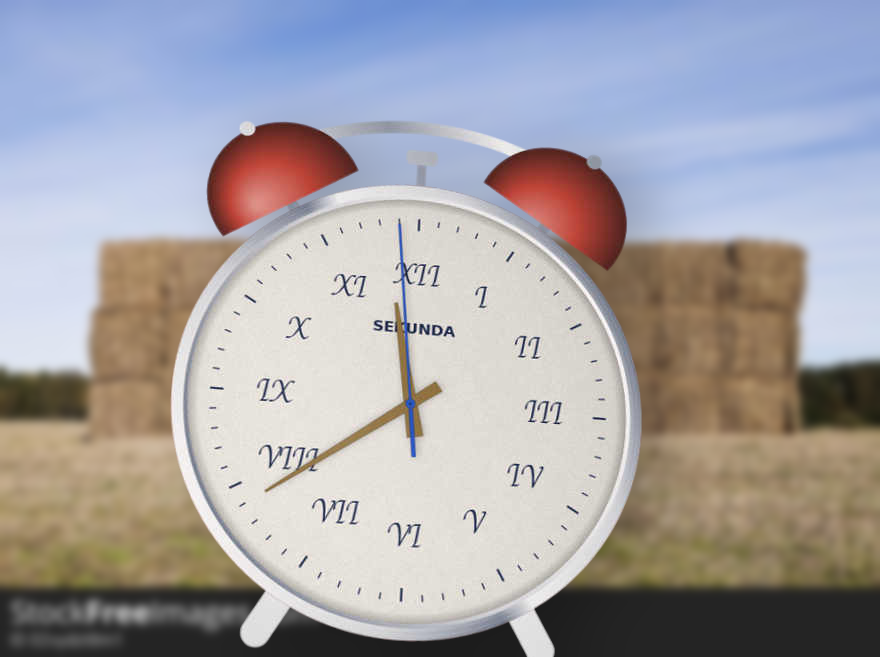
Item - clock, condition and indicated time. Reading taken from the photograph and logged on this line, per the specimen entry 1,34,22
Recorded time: 11,38,59
